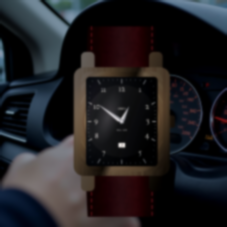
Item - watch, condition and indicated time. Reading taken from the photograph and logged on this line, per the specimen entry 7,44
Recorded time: 12,51
